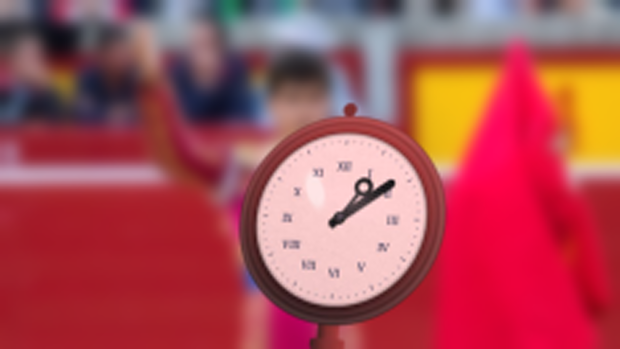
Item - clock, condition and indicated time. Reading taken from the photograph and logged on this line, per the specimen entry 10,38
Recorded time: 1,09
